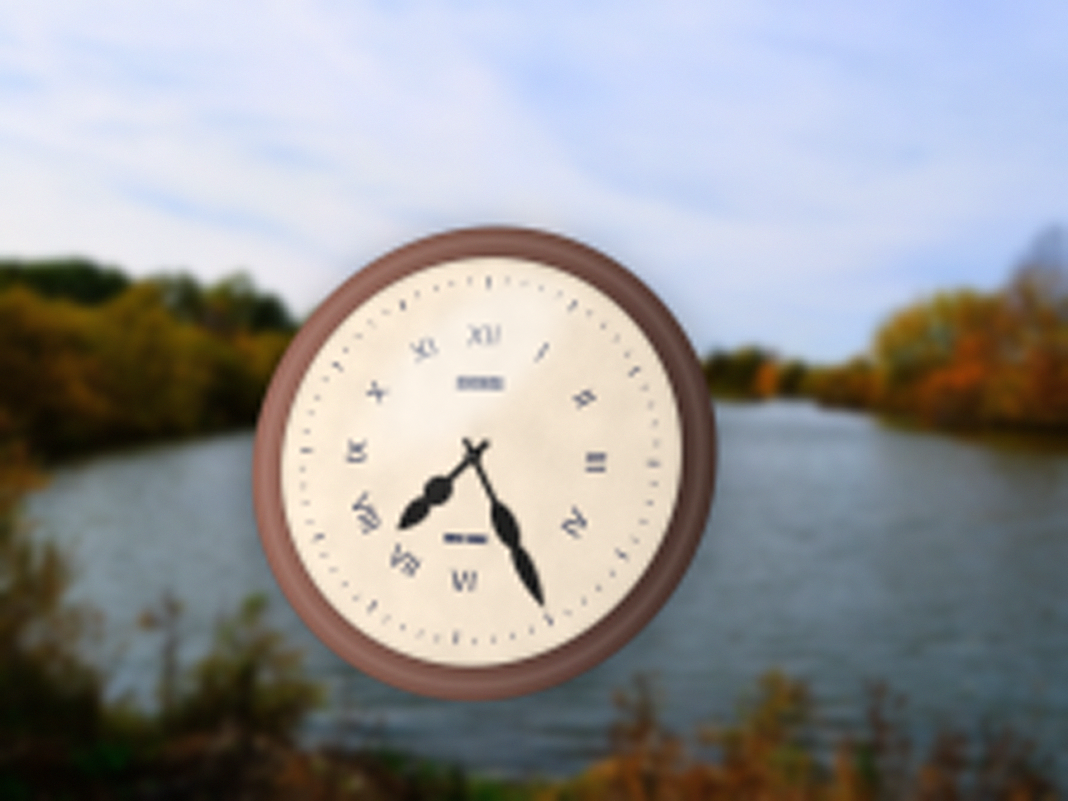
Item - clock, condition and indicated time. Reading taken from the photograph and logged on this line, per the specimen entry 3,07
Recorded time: 7,25
